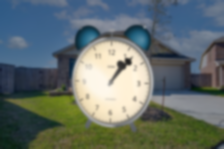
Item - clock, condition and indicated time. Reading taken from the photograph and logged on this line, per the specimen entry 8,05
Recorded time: 1,07
